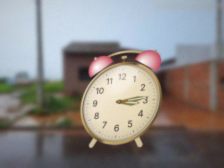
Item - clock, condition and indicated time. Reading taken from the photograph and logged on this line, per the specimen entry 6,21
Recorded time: 3,14
